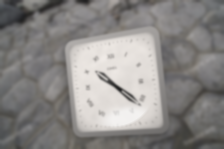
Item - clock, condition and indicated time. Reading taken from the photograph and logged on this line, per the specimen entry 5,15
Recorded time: 10,22
